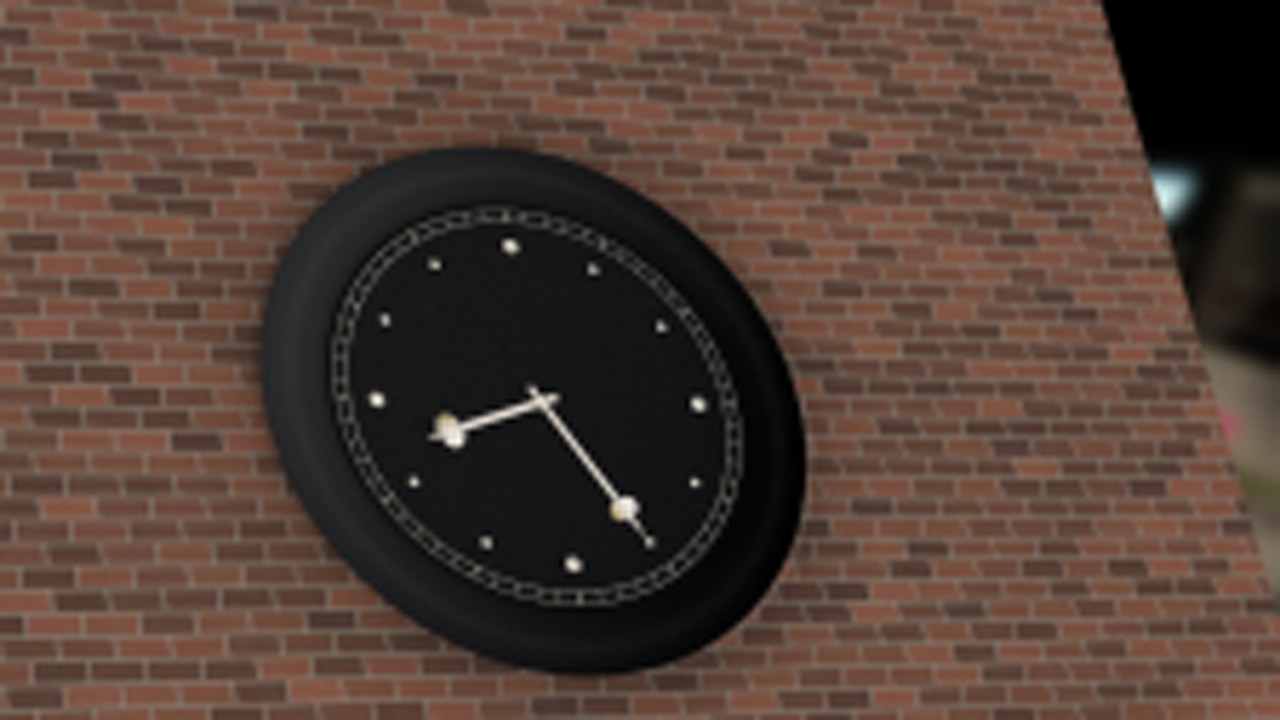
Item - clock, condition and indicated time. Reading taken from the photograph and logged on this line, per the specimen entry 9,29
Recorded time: 8,25
